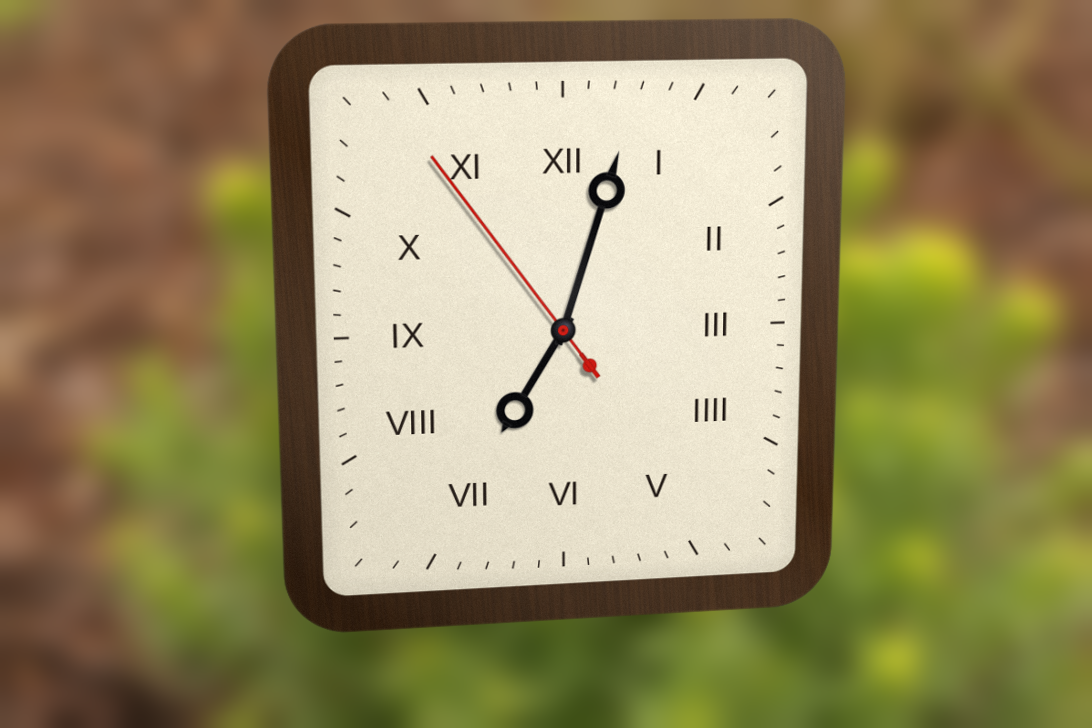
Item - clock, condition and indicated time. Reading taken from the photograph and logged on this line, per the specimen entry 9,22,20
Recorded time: 7,02,54
